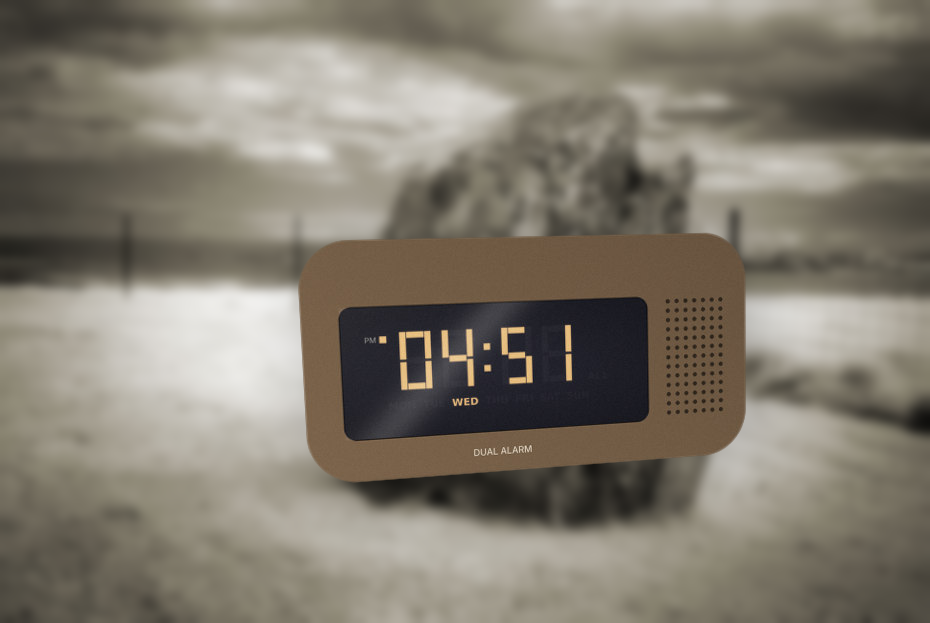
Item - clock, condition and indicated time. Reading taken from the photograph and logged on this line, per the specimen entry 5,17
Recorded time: 4,51
